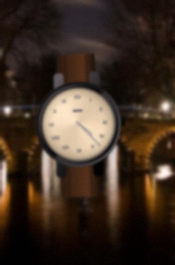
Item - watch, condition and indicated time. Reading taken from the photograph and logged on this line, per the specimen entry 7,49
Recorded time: 4,23
